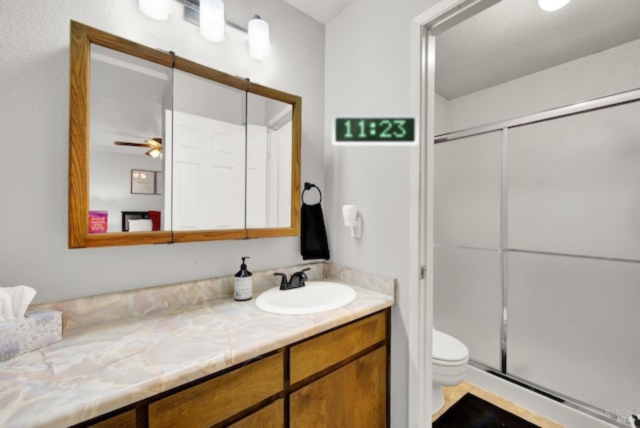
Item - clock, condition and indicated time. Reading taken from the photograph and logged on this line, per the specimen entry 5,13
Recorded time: 11,23
